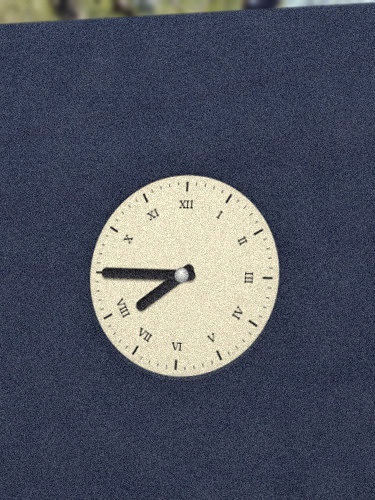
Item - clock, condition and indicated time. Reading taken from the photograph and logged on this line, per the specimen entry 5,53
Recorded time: 7,45
